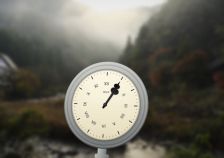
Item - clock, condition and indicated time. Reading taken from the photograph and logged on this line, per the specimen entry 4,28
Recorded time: 1,05
